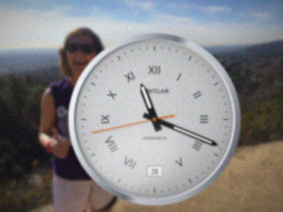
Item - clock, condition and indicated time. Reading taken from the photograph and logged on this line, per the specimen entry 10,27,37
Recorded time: 11,18,43
